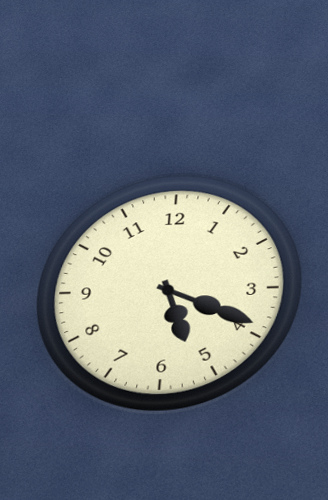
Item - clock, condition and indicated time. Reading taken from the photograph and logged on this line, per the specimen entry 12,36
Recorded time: 5,19
